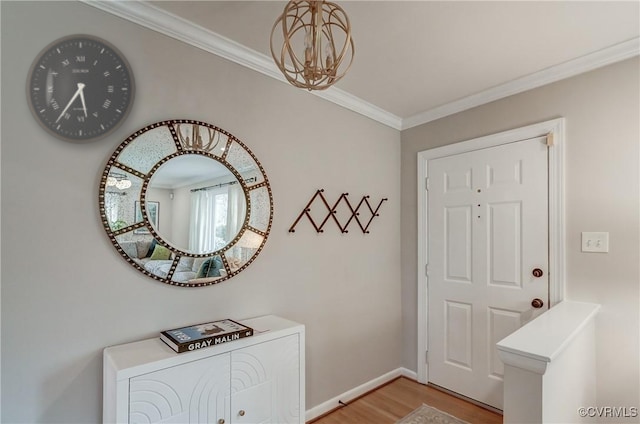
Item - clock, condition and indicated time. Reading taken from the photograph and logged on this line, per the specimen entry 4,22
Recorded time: 5,36
